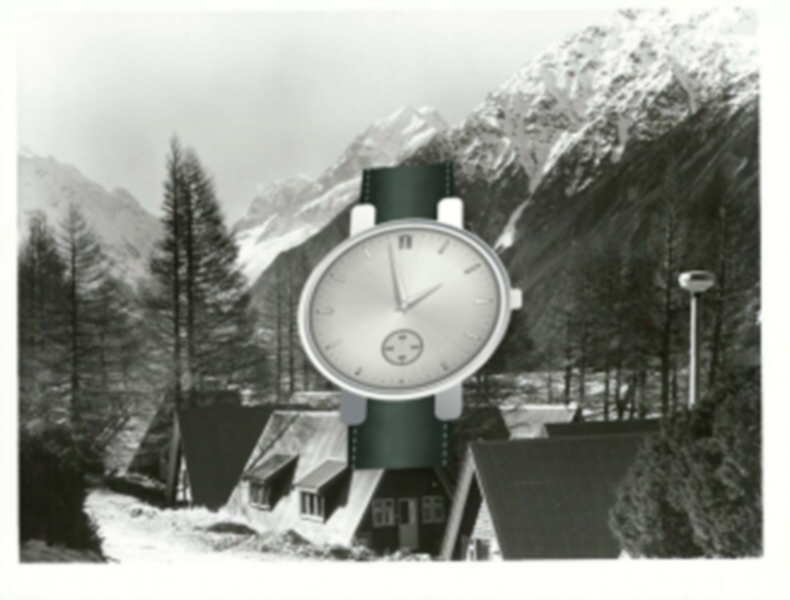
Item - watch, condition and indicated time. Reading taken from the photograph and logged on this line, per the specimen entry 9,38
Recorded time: 1,58
